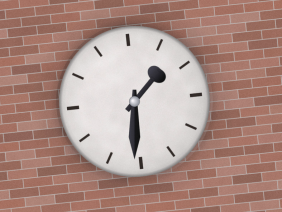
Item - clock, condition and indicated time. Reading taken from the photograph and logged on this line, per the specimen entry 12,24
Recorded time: 1,31
